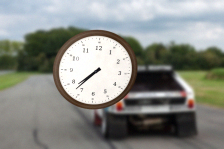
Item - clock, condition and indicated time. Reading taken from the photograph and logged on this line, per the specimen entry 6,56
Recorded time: 7,37
